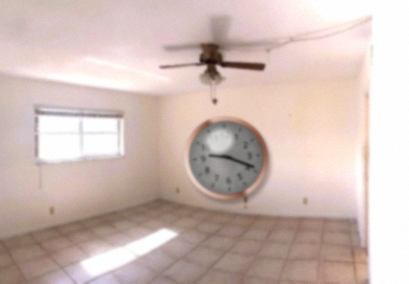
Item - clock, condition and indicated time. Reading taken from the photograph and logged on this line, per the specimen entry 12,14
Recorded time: 9,19
